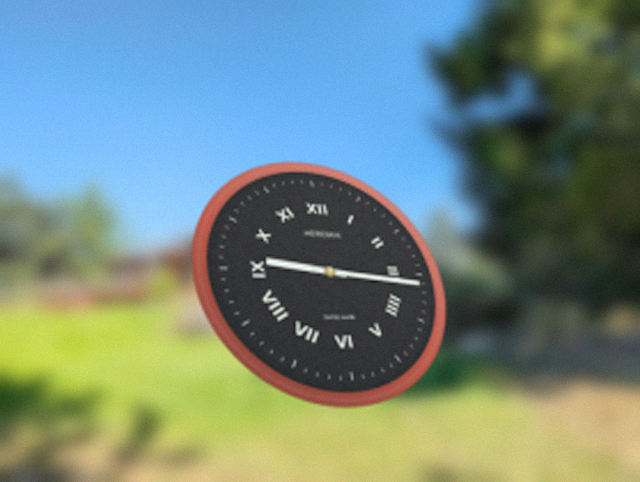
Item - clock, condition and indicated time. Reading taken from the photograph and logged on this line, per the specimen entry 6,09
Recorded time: 9,16
